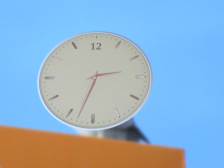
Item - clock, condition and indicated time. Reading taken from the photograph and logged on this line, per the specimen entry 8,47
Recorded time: 2,33
